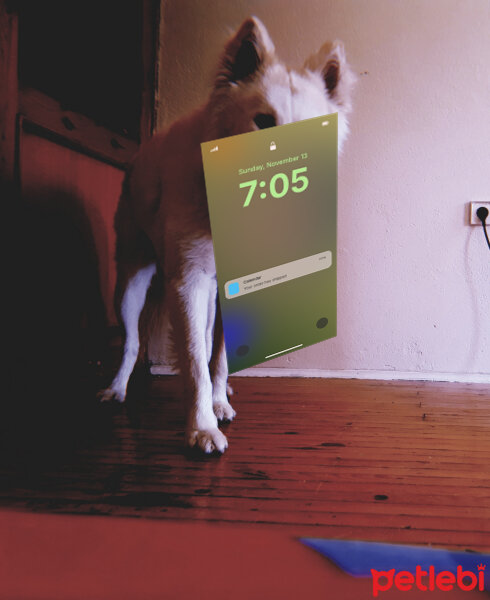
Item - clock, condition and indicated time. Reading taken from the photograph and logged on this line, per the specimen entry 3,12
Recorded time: 7,05
